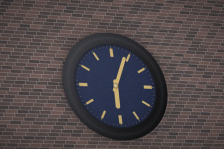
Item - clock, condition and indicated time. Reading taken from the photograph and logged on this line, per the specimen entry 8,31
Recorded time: 6,04
